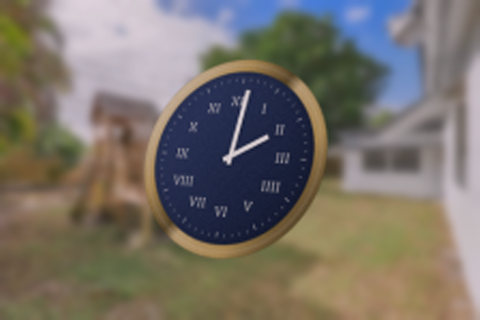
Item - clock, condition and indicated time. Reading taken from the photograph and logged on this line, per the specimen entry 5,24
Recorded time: 2,01
